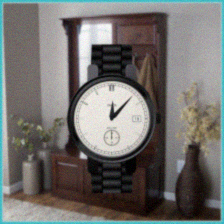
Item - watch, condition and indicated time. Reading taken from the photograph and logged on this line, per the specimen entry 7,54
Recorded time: 12,07
